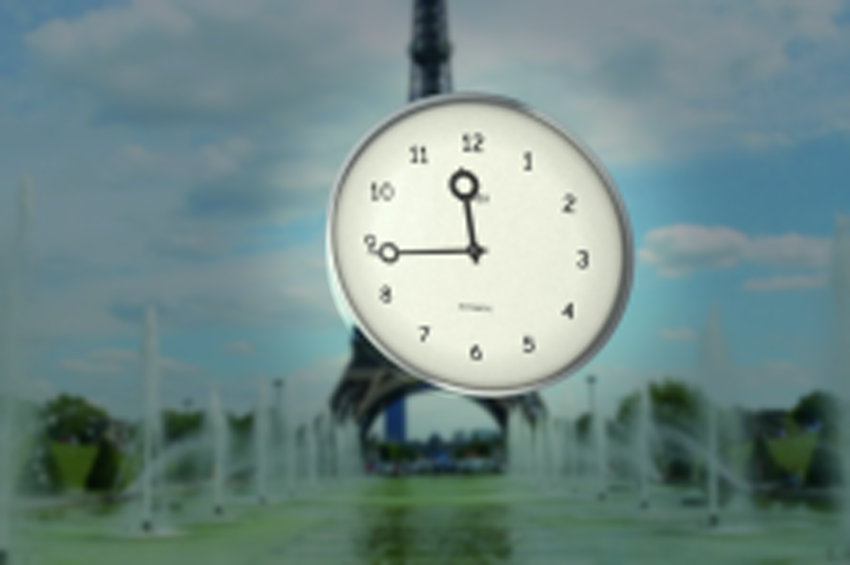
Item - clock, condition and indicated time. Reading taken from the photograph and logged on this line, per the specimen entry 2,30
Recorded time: 11,44
